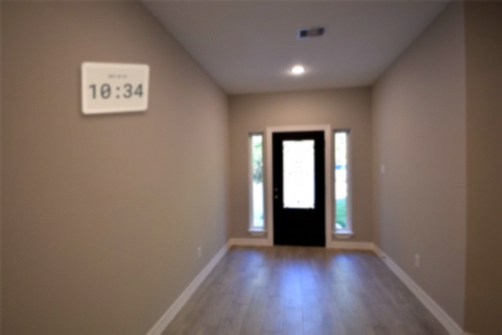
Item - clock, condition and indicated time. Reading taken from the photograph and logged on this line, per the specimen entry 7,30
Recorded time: 10,34
